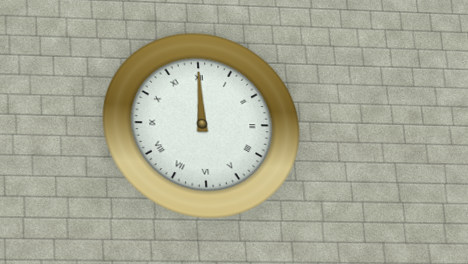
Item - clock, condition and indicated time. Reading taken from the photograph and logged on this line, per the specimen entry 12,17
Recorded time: 12,00
